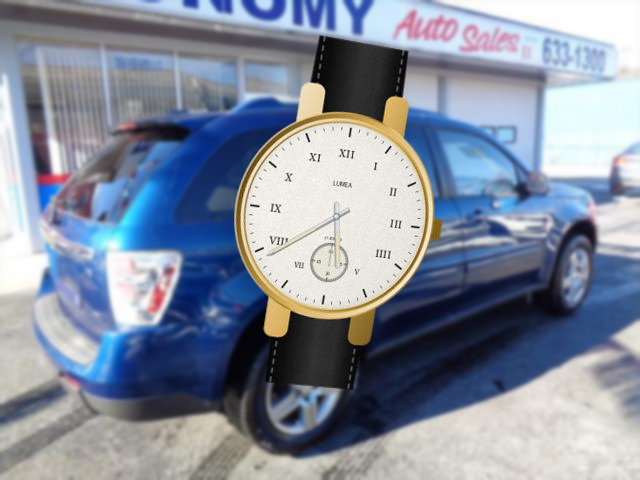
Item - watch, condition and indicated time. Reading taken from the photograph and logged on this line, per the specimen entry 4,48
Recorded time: 5,39
